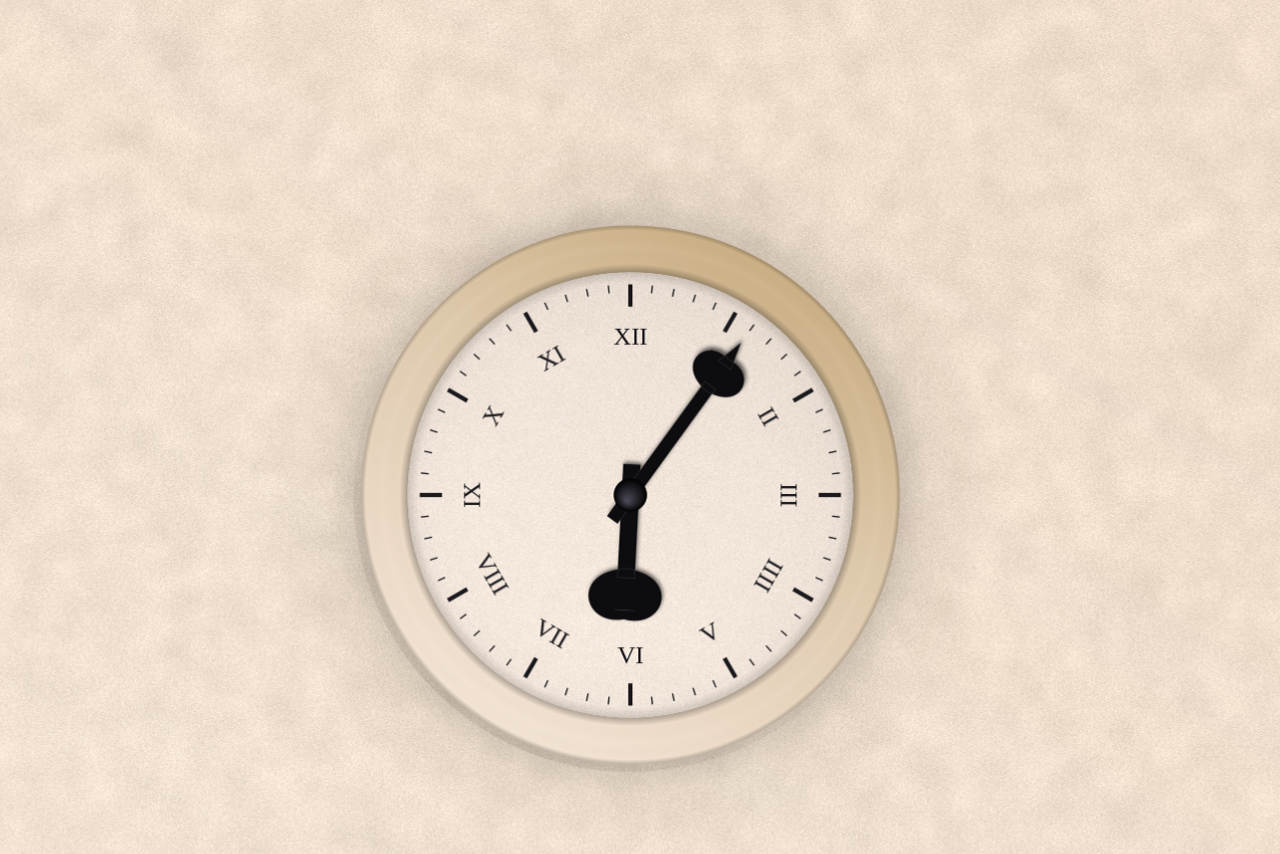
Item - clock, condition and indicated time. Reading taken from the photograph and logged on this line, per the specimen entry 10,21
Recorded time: 6,06
